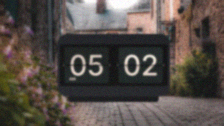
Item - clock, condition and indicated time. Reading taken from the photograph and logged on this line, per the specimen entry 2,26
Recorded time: 5,02
